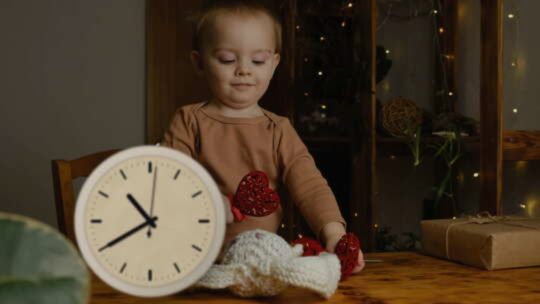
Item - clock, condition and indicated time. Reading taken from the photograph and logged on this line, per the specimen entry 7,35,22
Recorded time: 10,40,01
